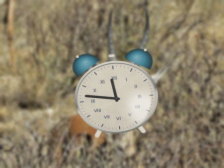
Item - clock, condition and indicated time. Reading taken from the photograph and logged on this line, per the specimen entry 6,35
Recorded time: 11,47
